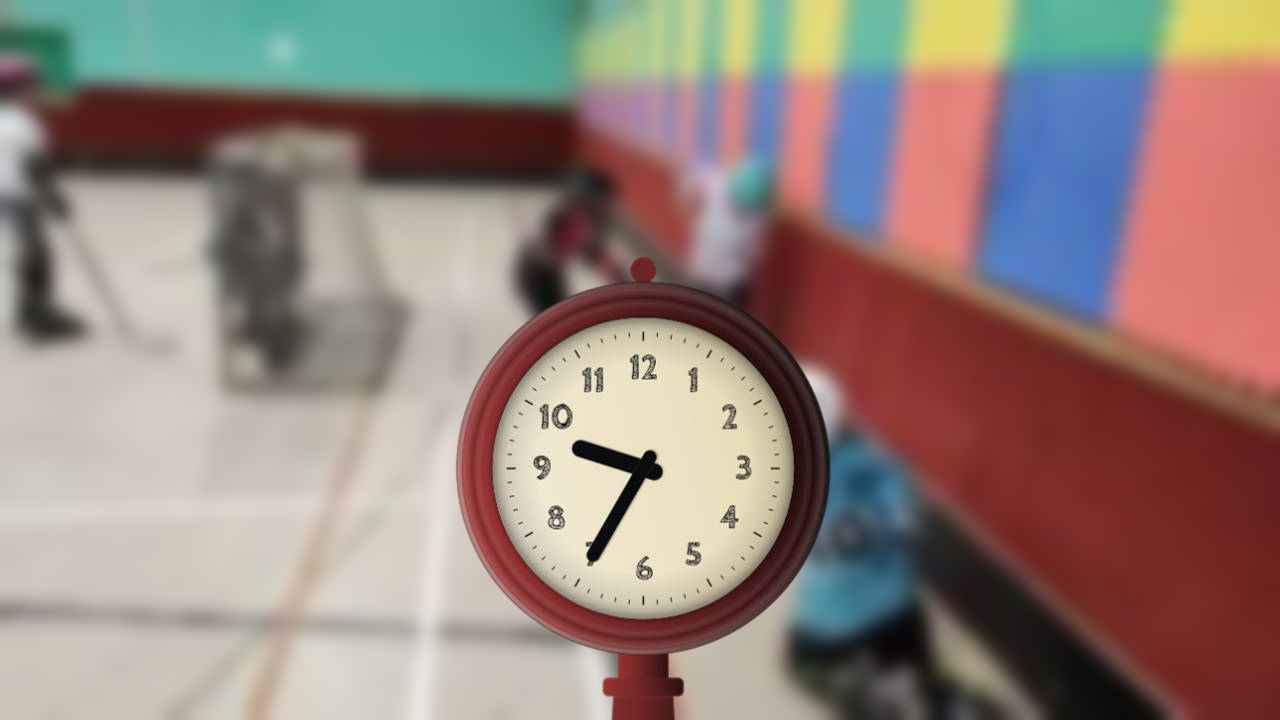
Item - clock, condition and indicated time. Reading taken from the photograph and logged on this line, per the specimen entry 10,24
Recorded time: 9,35
